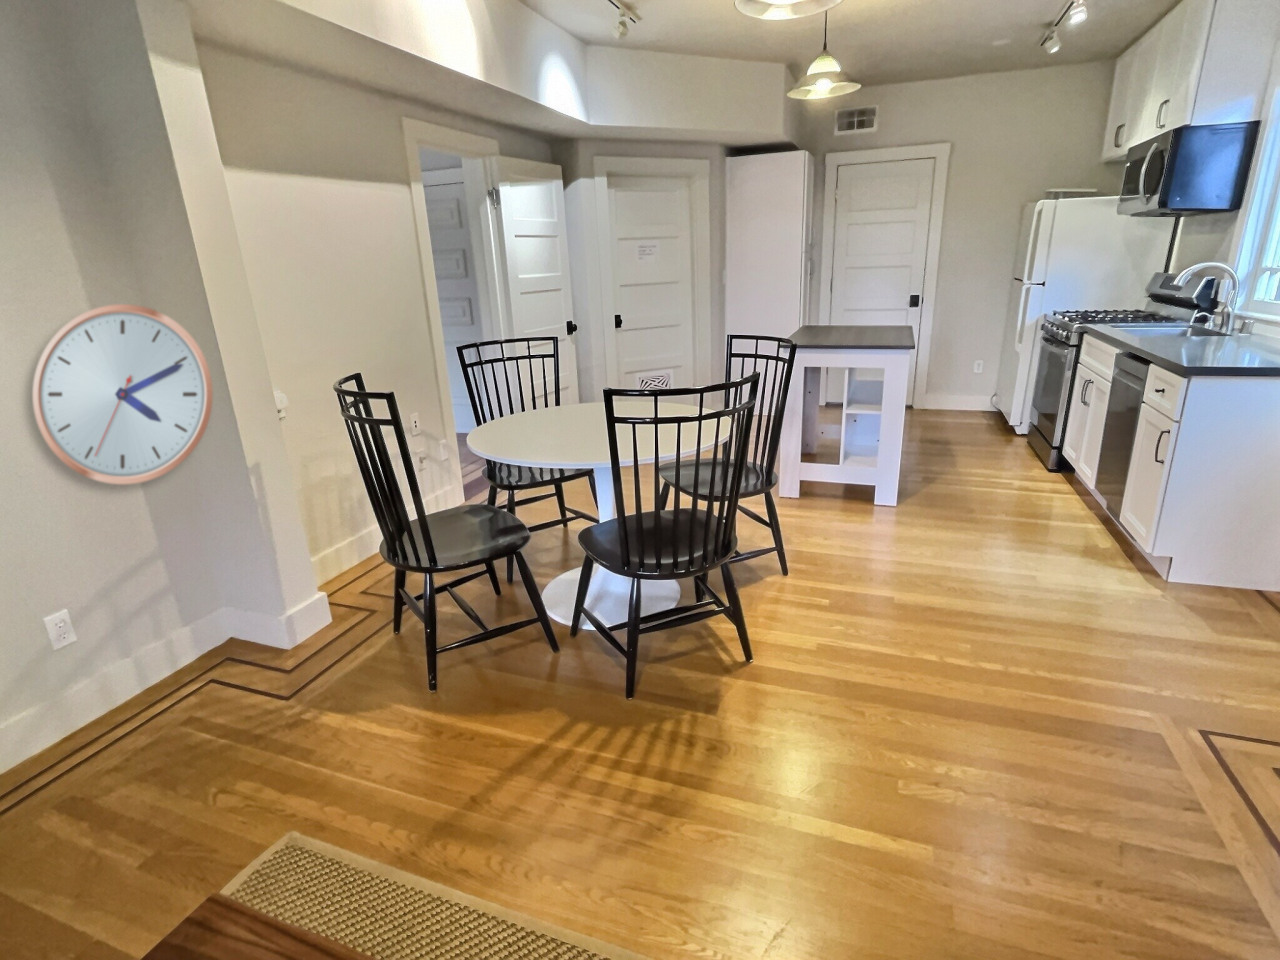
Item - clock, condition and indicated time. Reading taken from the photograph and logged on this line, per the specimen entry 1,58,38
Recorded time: 4,10,34
